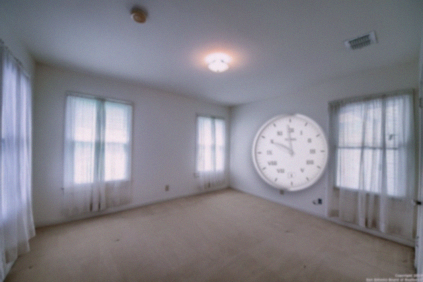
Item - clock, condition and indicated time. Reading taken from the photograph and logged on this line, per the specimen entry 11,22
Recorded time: 9,59
